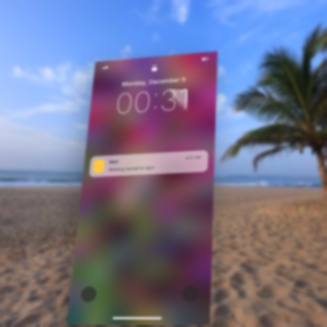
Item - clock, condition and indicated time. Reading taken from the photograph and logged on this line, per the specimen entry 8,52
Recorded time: 0,31
